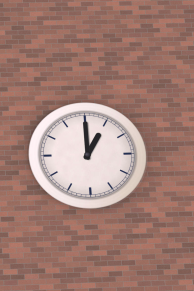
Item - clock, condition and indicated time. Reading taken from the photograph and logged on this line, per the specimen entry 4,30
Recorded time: 1,00
